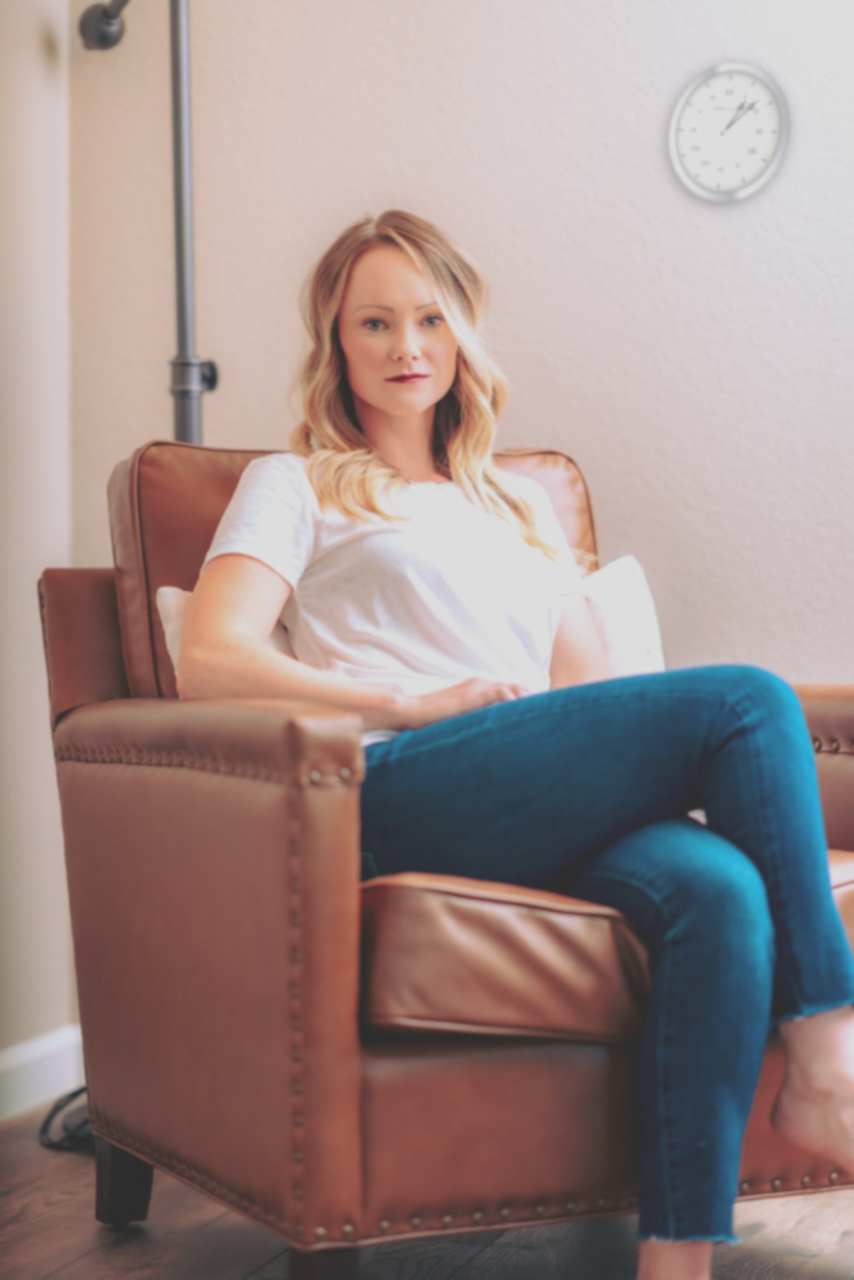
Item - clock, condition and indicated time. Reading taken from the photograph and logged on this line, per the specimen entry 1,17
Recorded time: 1,08
